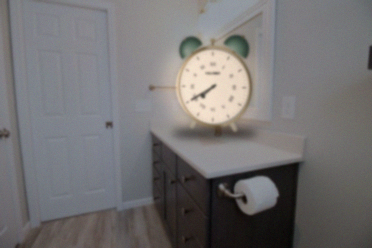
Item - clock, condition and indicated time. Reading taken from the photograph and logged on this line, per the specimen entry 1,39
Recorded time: 7,40
